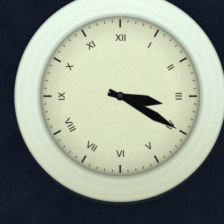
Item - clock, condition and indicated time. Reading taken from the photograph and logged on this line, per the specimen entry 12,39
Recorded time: 3,20
